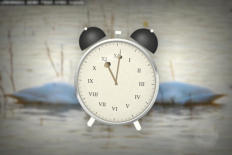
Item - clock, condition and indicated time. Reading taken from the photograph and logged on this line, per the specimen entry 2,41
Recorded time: 11,01
